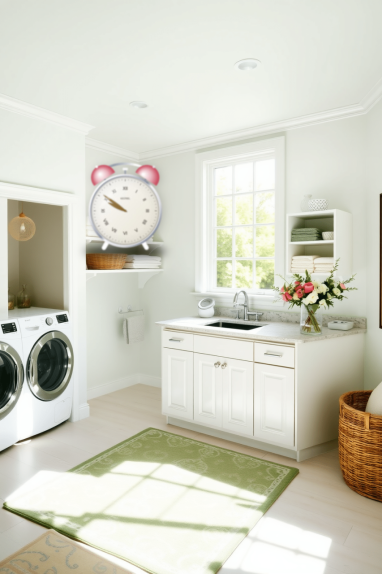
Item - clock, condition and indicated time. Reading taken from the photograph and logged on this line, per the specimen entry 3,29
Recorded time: 9,51
